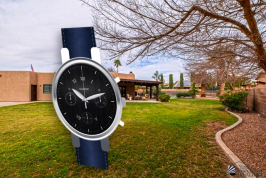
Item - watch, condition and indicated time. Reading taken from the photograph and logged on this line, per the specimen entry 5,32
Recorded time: 10,12
